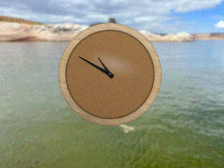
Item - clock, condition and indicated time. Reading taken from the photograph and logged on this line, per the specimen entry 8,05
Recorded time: 10,50
